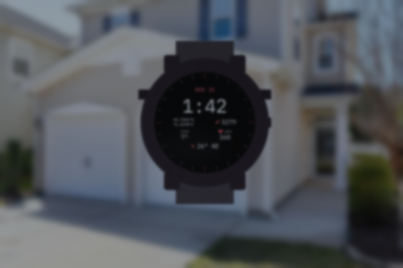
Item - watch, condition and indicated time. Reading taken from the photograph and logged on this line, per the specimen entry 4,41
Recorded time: 1,42
